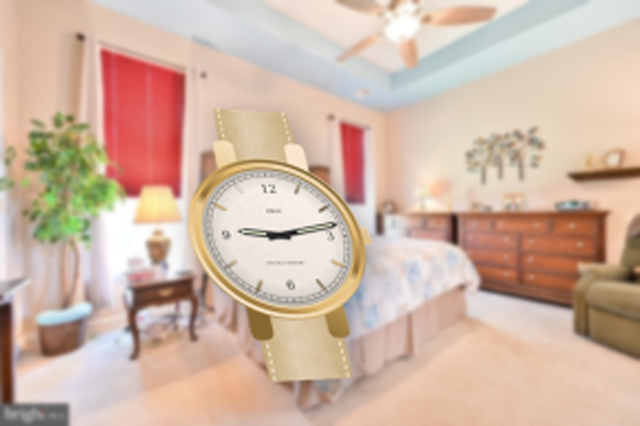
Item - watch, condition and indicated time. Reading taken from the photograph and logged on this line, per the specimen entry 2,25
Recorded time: 9,13
